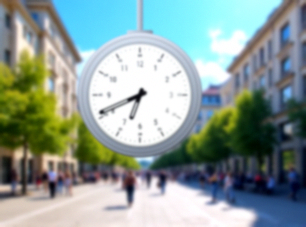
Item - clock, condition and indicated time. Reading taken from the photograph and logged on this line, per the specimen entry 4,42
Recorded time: 6,41
